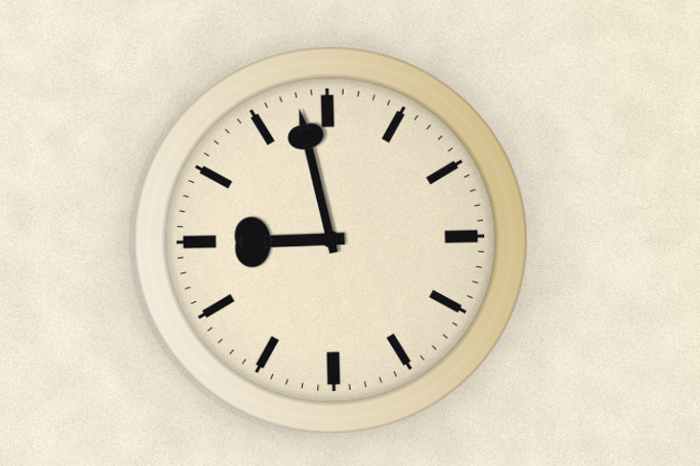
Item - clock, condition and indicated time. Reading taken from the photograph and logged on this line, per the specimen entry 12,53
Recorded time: 8,58
